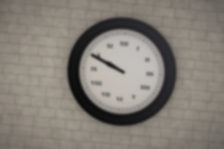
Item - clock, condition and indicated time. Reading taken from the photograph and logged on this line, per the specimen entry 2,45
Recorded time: 9,49
